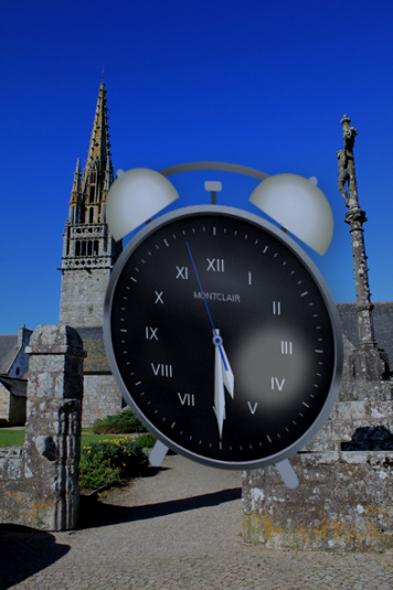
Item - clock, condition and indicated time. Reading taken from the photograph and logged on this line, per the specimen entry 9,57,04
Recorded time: 5,29,57
